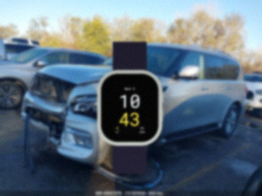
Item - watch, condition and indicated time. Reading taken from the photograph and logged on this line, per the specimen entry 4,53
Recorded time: 10,43
